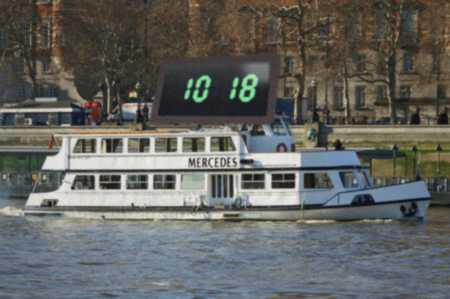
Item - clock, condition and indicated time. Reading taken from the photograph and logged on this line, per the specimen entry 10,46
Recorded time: 10,18
